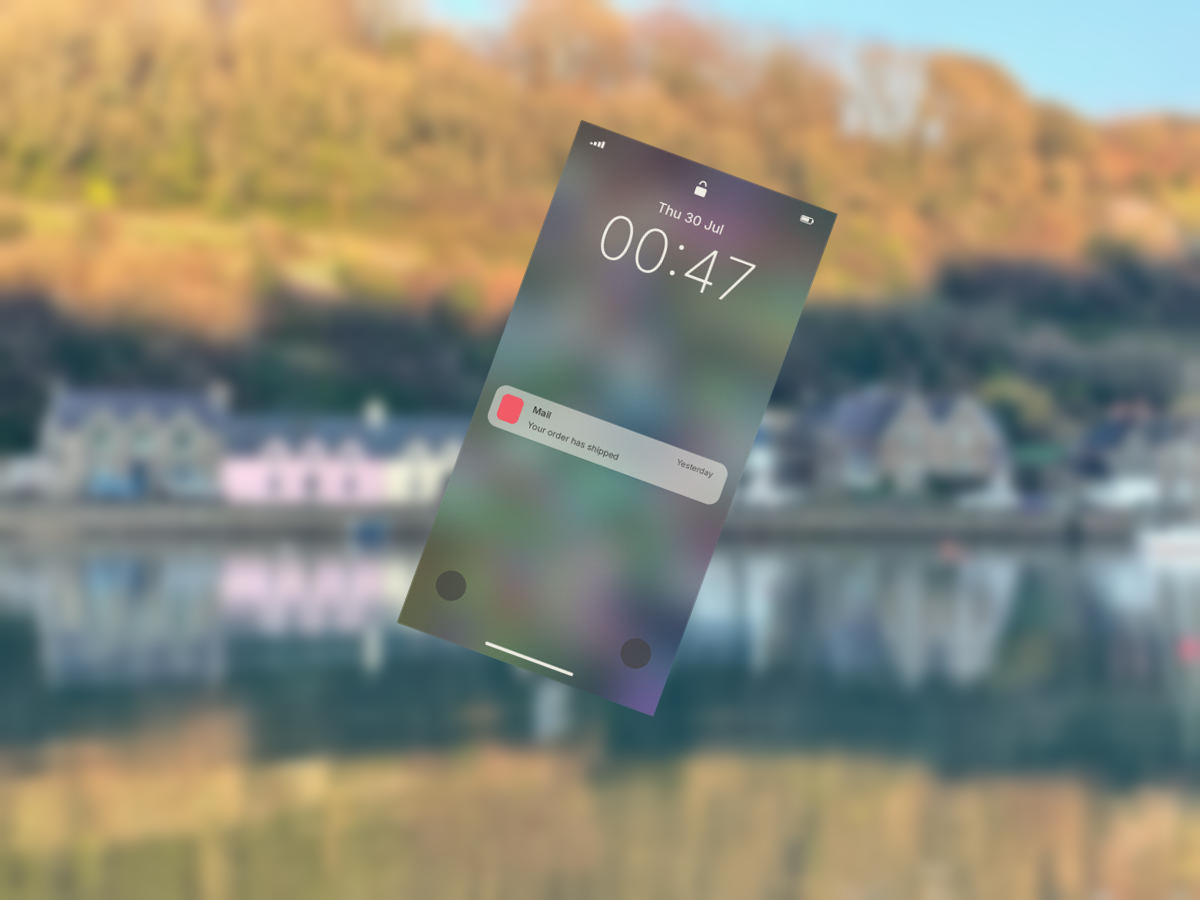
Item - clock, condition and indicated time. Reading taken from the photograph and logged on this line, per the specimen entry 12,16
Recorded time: 0,47
